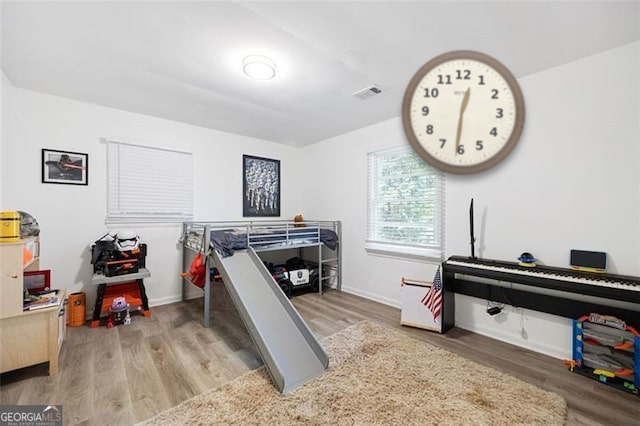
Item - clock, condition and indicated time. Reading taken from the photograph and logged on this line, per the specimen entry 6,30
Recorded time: 12,31
